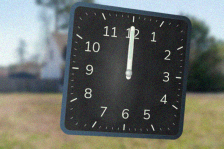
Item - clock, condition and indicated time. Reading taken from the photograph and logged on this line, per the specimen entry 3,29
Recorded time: 12,00
